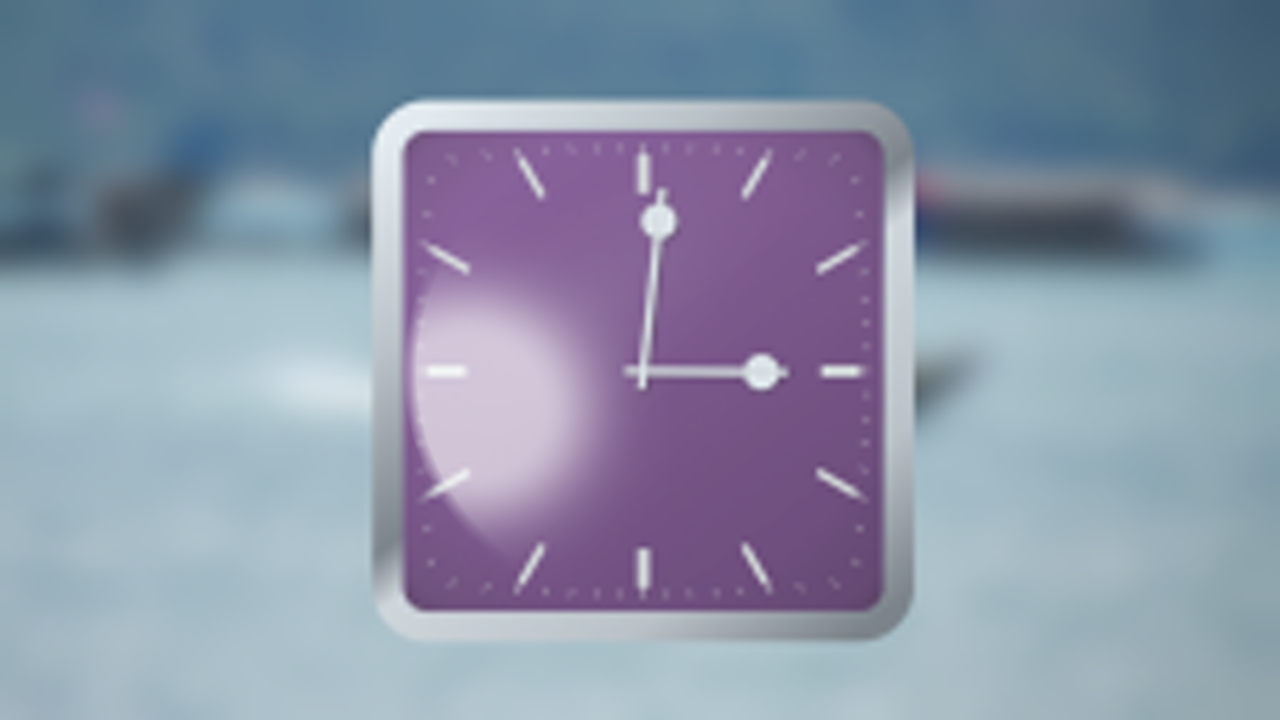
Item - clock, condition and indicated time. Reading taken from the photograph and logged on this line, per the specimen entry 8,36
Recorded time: 3,01
